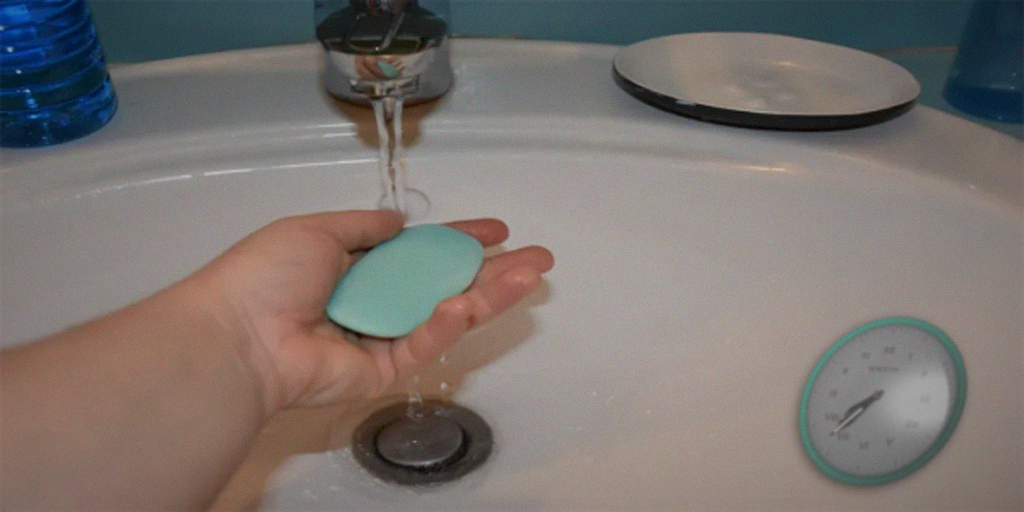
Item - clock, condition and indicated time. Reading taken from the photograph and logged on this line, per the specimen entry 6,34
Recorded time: 7,37
